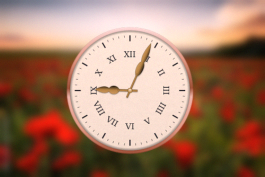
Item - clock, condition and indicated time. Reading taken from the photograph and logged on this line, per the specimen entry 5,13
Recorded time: 9,04
